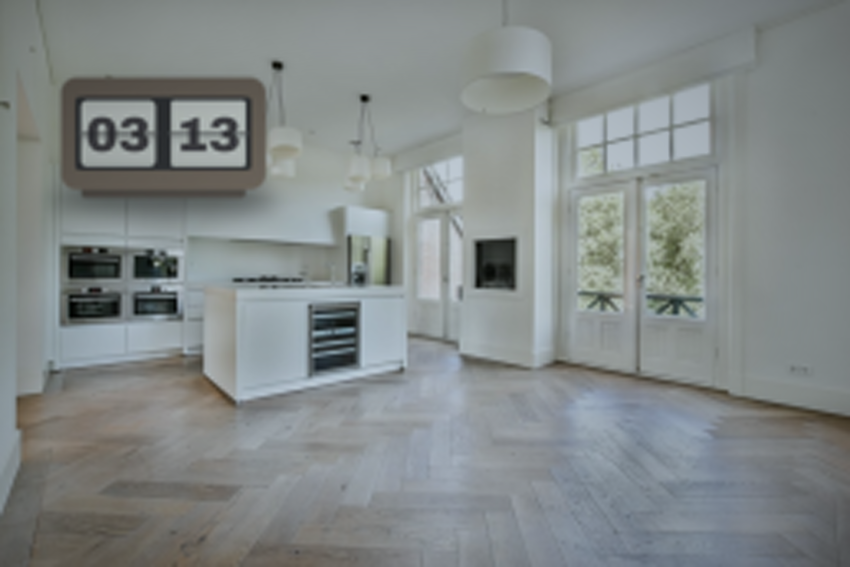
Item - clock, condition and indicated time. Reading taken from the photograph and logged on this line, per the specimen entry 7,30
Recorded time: 3,13
